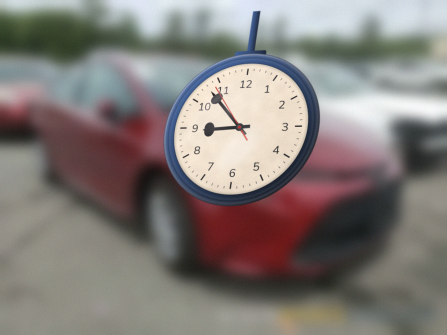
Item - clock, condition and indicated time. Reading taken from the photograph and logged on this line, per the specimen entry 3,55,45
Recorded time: 8,52,54
